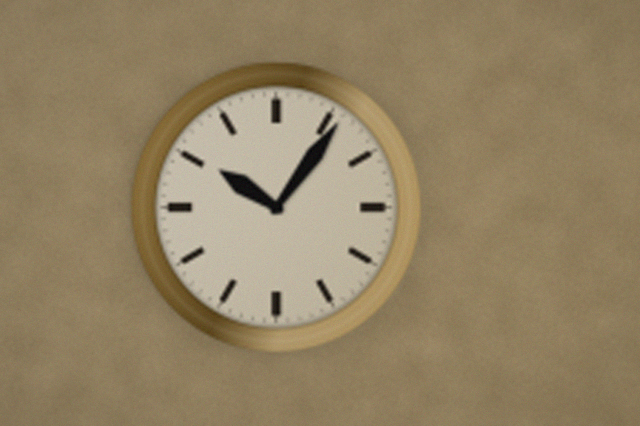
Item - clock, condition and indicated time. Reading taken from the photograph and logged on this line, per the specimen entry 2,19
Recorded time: 10,06
